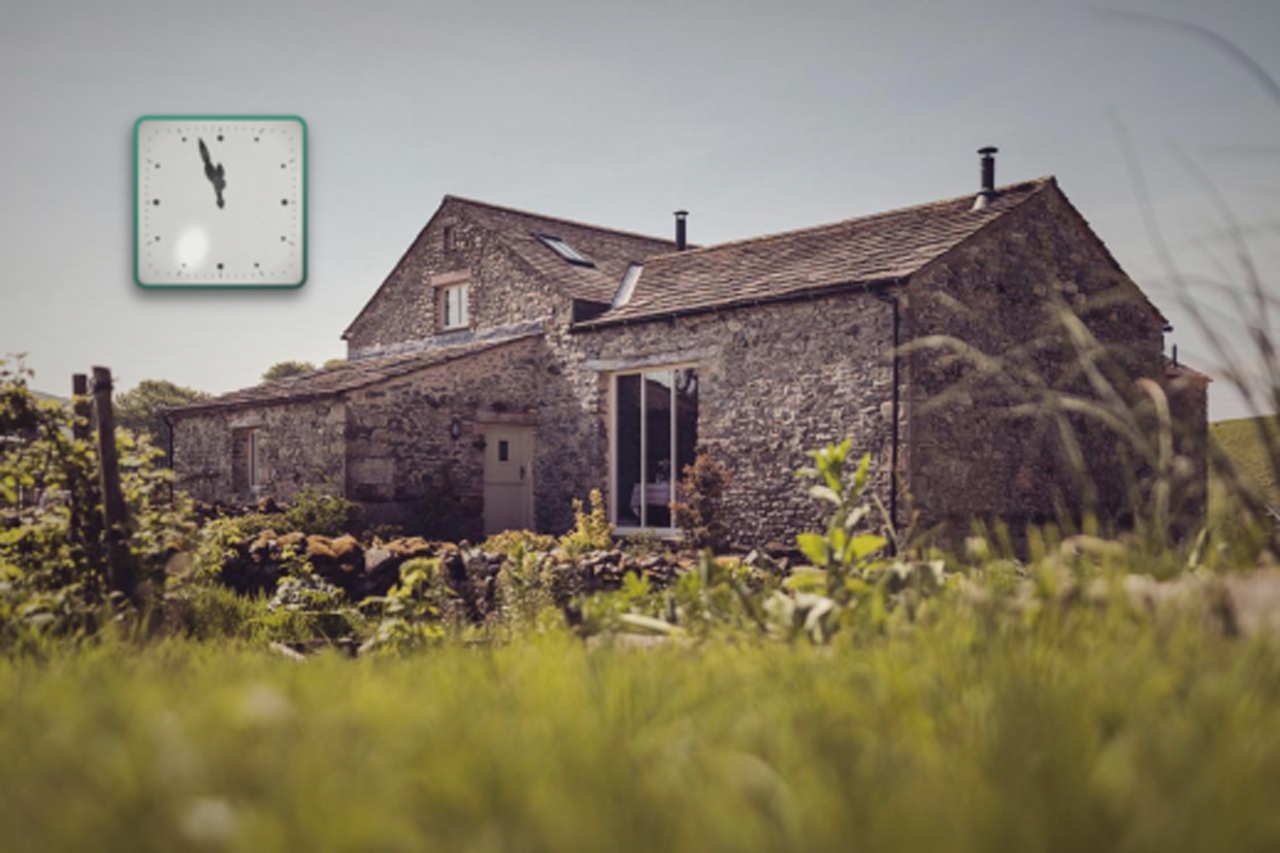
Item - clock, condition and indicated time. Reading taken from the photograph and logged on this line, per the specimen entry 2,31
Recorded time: 11,57
